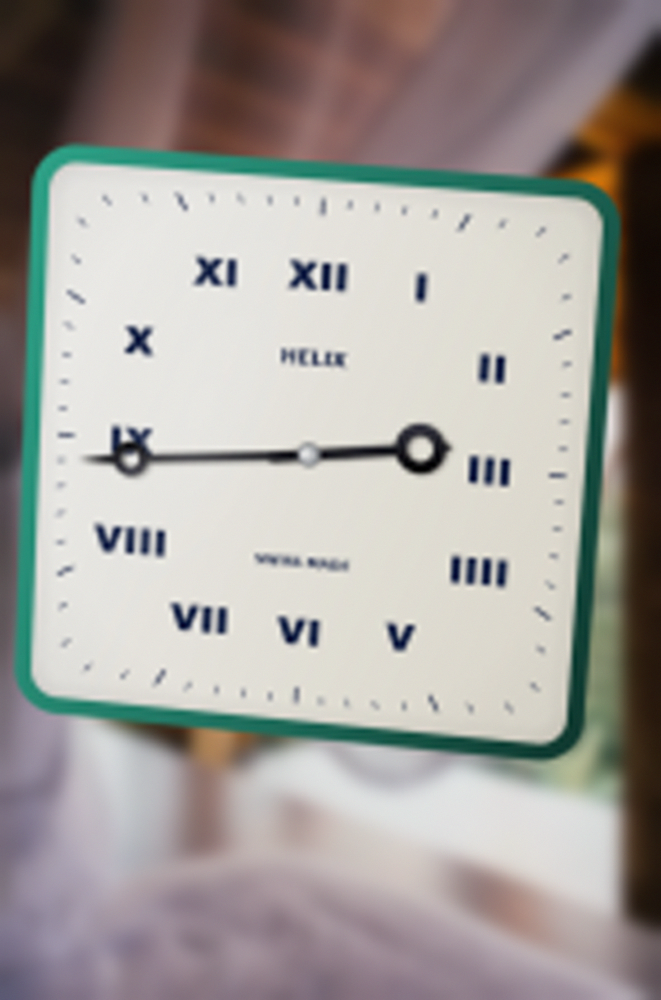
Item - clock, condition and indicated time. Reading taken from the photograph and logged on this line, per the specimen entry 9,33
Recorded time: 2,44
